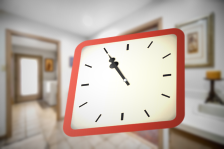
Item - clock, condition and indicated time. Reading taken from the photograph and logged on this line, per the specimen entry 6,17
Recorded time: 10,55
